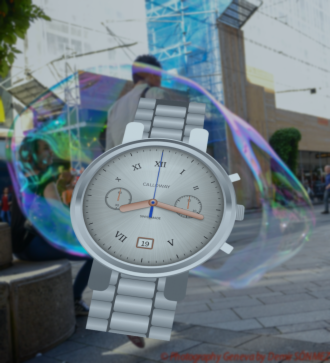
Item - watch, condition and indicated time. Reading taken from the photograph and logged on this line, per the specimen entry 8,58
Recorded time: 8,17
